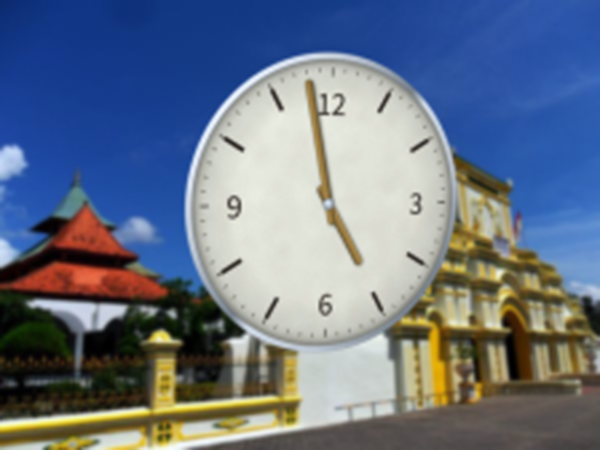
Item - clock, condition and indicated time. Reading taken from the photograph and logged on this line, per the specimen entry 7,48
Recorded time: 4,58
